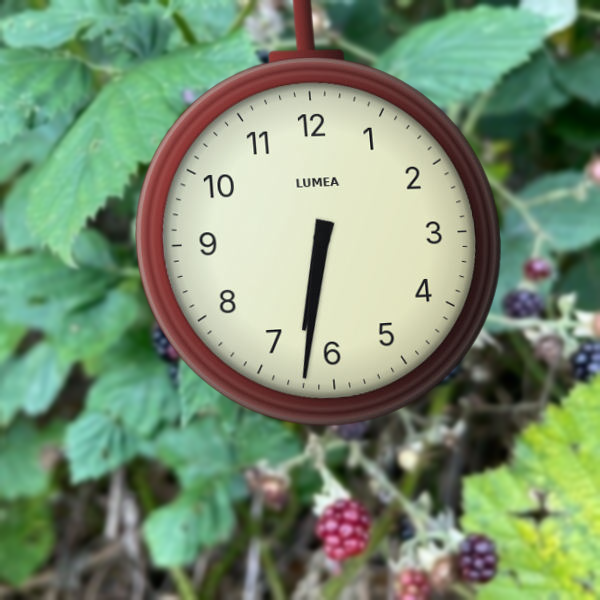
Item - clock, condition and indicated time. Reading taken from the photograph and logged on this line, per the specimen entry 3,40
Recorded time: 6,32
